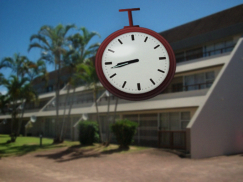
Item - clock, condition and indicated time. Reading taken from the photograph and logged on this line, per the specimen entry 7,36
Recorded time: 8,43
